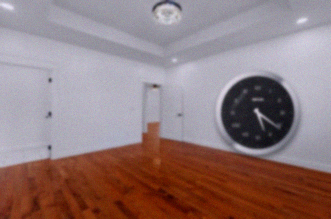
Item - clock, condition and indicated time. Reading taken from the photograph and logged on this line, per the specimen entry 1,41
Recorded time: 5,21
